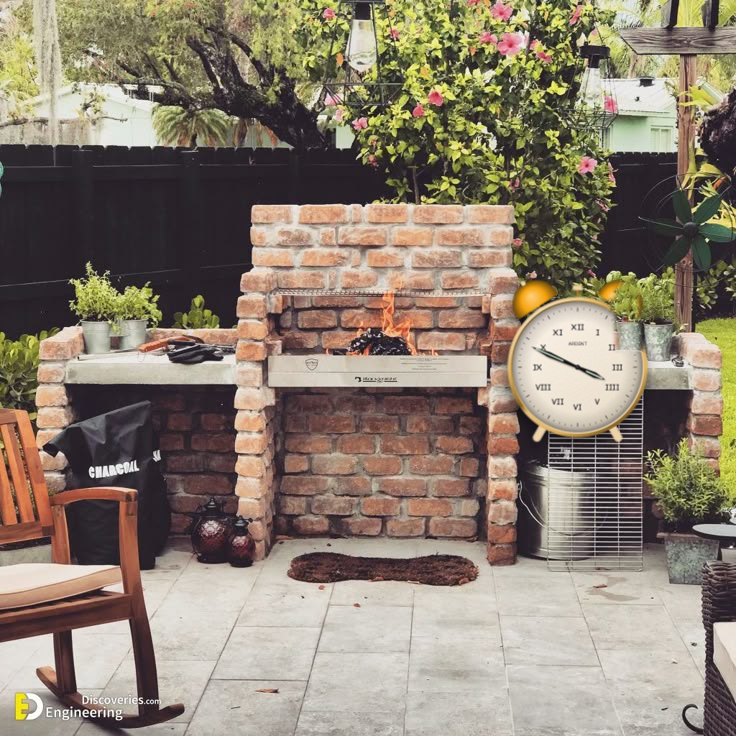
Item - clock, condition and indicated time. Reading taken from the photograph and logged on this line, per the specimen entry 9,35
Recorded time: 3,49
